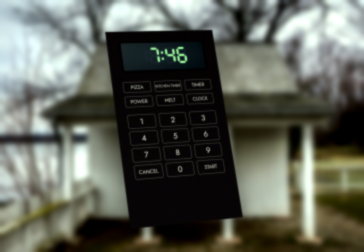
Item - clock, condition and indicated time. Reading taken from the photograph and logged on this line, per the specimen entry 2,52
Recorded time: 7,46
